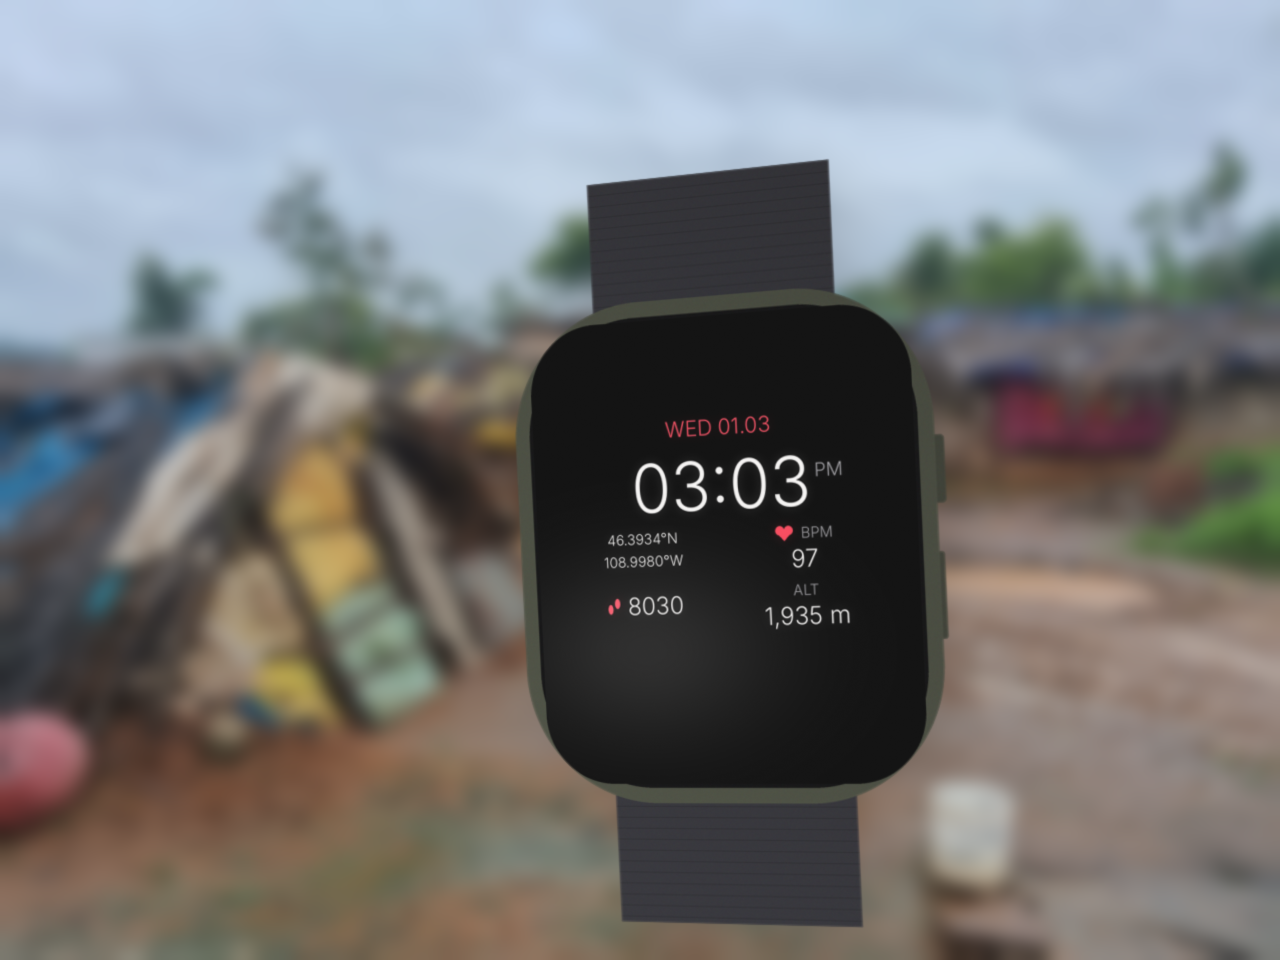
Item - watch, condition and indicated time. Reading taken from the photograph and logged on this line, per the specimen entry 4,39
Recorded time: 3,03
